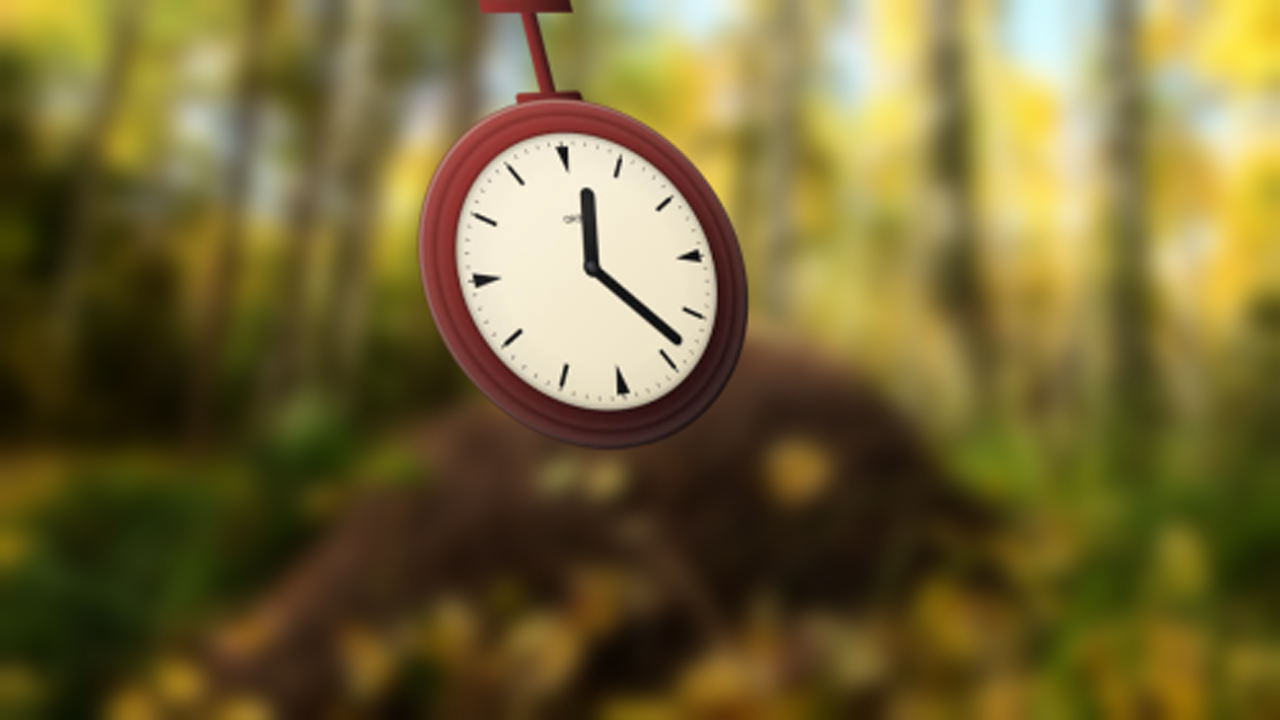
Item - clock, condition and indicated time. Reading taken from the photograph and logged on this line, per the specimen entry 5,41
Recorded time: 12,23
